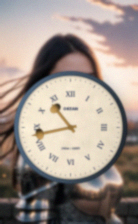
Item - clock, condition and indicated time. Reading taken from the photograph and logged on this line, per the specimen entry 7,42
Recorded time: 10,43
